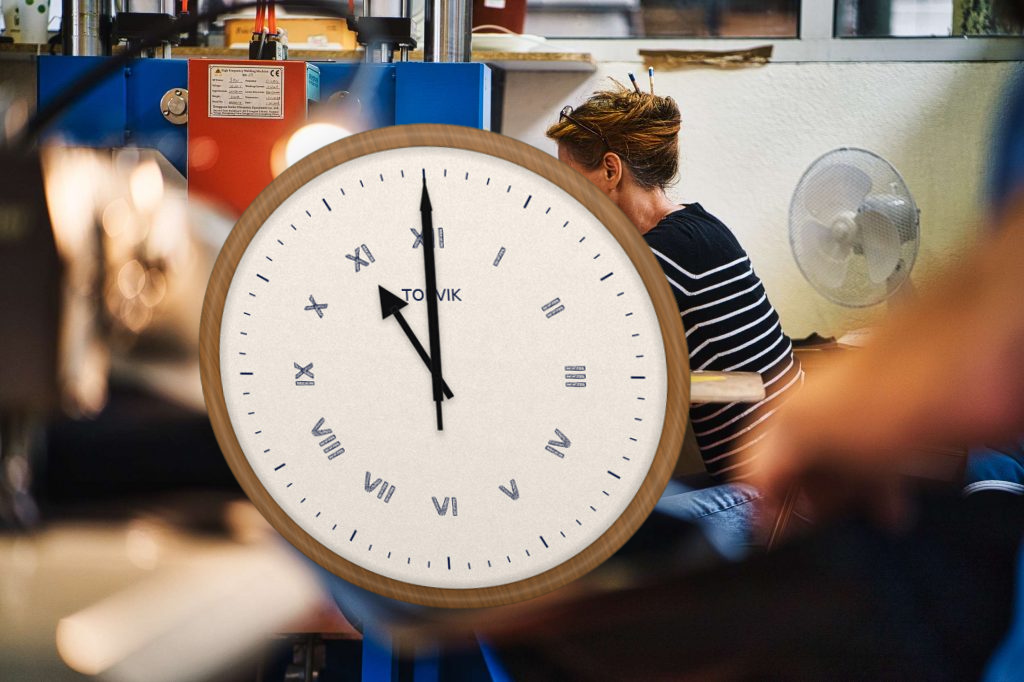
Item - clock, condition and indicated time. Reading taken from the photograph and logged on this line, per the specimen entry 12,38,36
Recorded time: 11,00,00
